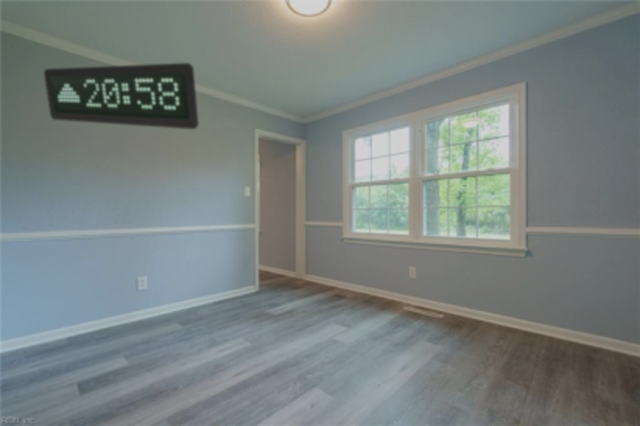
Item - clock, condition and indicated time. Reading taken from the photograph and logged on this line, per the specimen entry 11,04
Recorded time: 20,58
